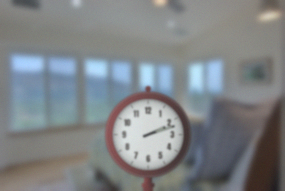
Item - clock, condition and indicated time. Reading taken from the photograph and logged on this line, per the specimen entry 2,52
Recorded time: 2,12
